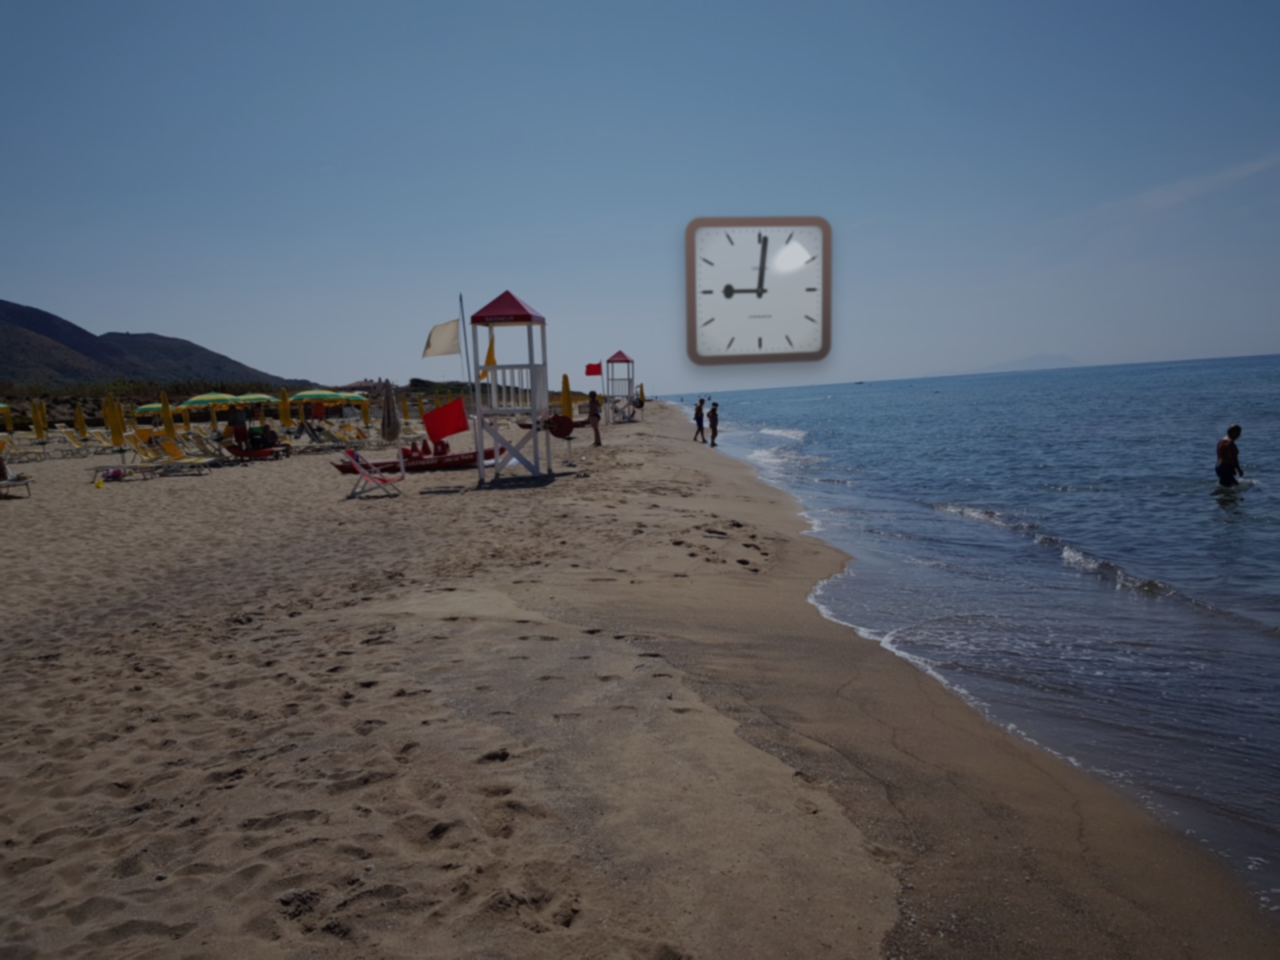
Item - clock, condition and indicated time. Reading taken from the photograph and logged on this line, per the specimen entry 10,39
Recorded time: 9,01
